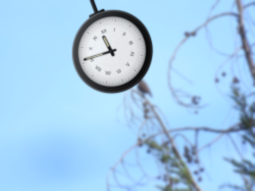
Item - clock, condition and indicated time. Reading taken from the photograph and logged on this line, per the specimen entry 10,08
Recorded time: 11,46
